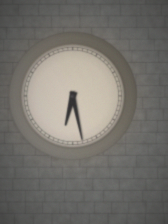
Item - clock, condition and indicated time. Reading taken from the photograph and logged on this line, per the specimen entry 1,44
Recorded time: 6,28
